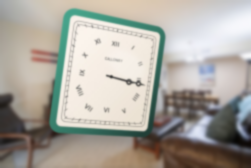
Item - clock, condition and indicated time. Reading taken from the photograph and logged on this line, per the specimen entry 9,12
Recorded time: 3,16
